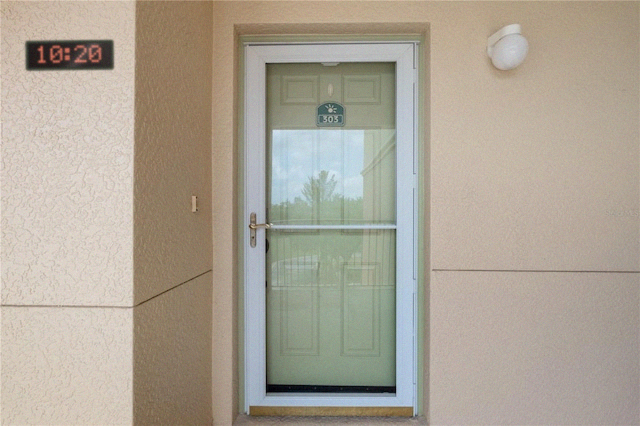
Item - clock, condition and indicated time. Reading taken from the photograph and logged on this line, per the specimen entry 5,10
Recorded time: 10,20
